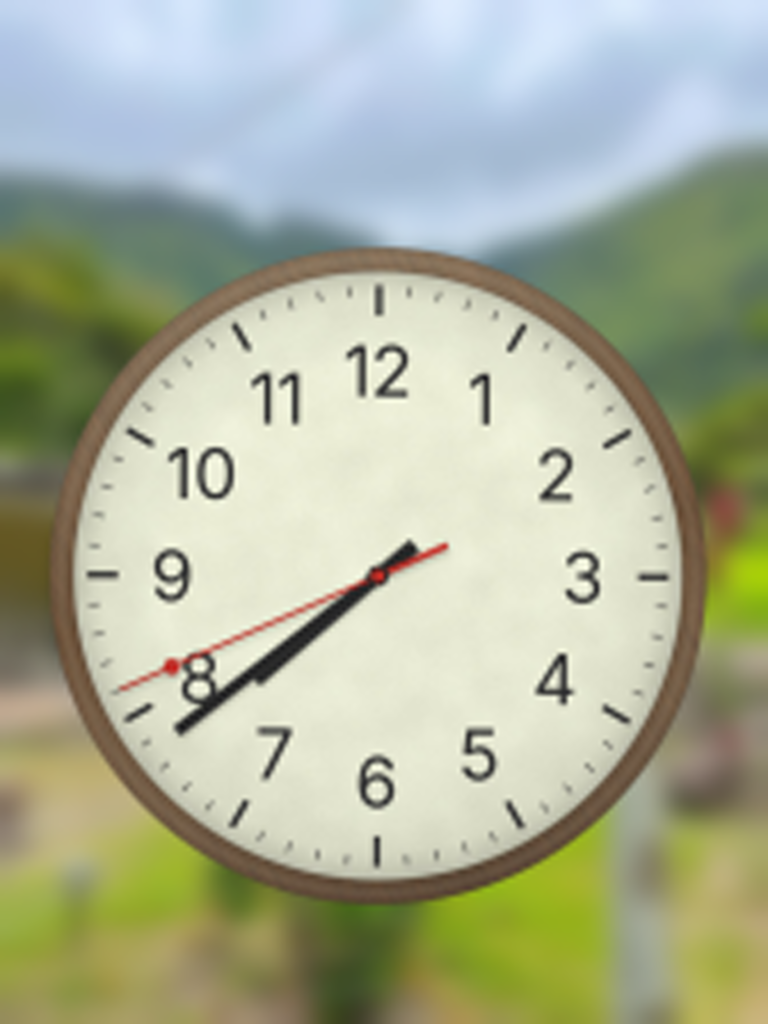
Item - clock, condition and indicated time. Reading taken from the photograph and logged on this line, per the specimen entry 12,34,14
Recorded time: 7,38,41
